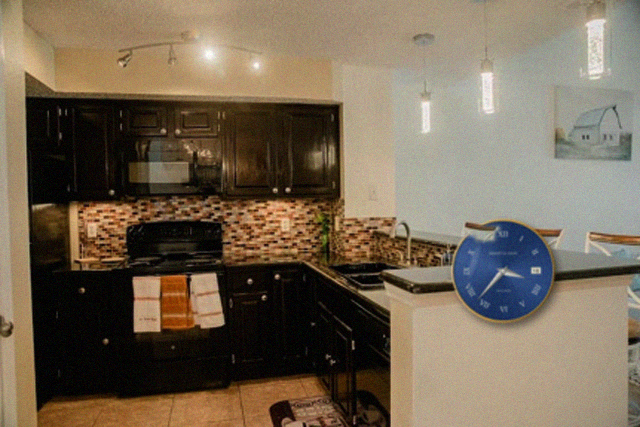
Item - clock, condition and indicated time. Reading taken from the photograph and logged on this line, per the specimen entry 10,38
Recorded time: 3,37
